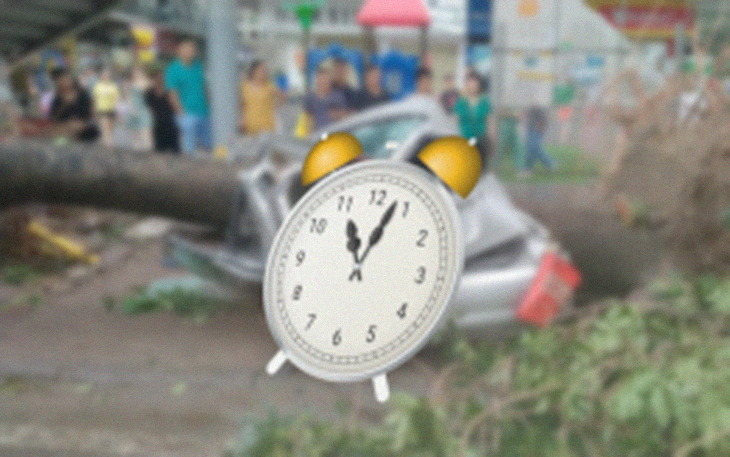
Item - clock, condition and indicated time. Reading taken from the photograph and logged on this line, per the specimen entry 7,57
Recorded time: 11,03
